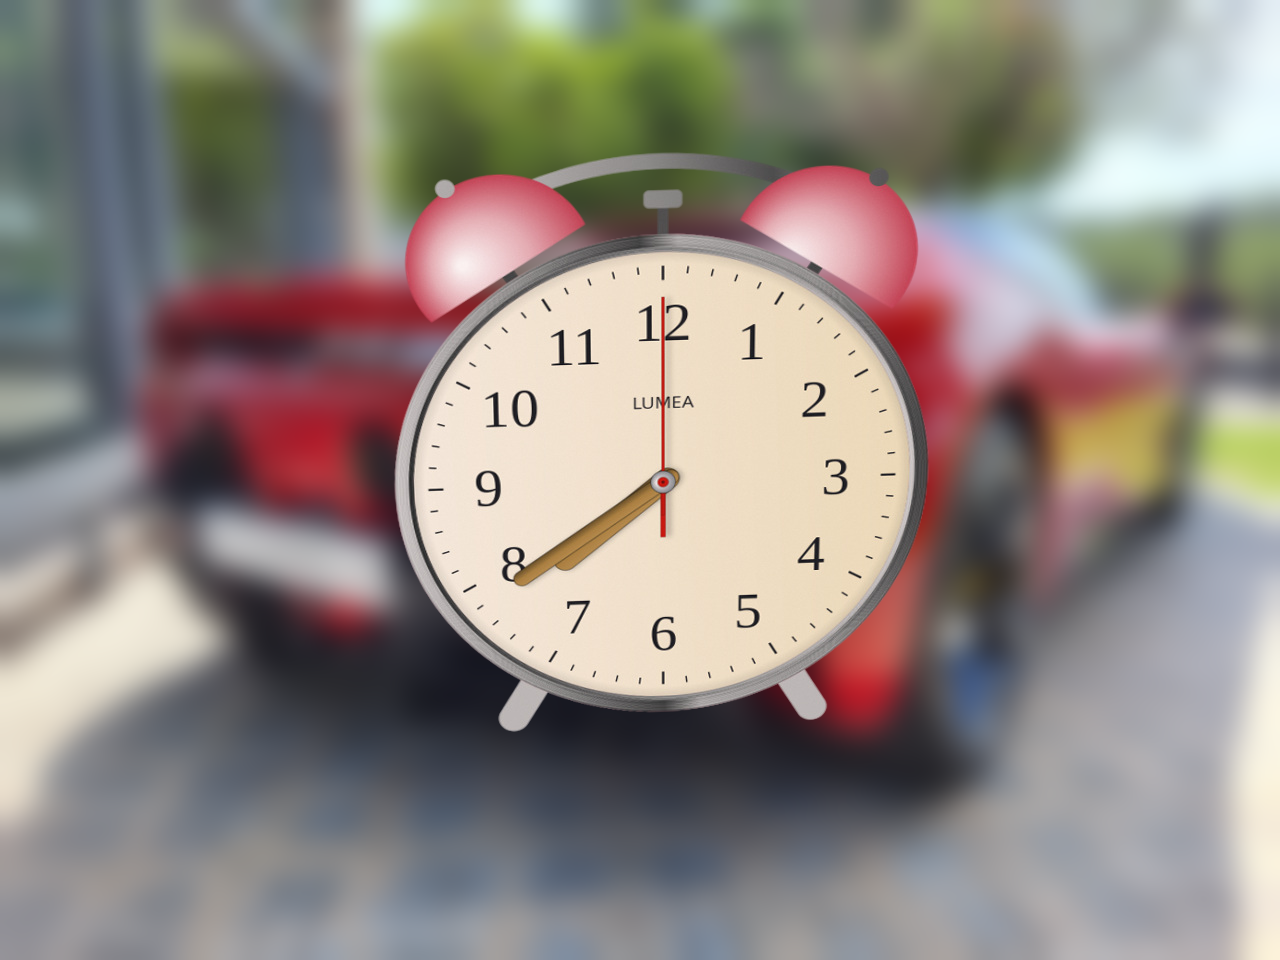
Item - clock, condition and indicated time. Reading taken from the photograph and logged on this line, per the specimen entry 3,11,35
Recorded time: 7,39,00
